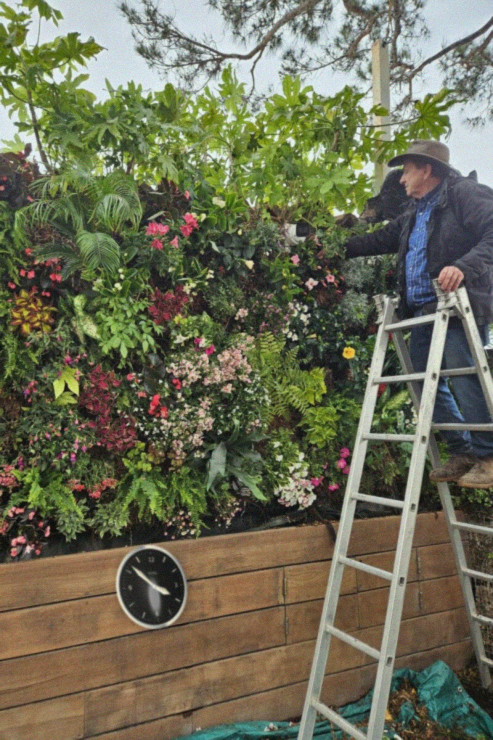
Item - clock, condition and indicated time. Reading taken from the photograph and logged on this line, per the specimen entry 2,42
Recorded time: 3,52
